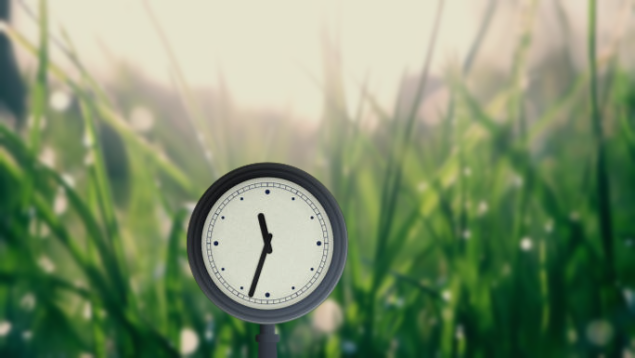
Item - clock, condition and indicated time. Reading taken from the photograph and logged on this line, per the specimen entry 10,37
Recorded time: 11,33
